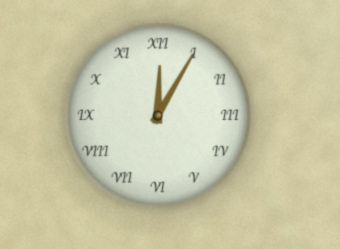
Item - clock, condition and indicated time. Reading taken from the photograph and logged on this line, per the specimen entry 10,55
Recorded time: 12,05
